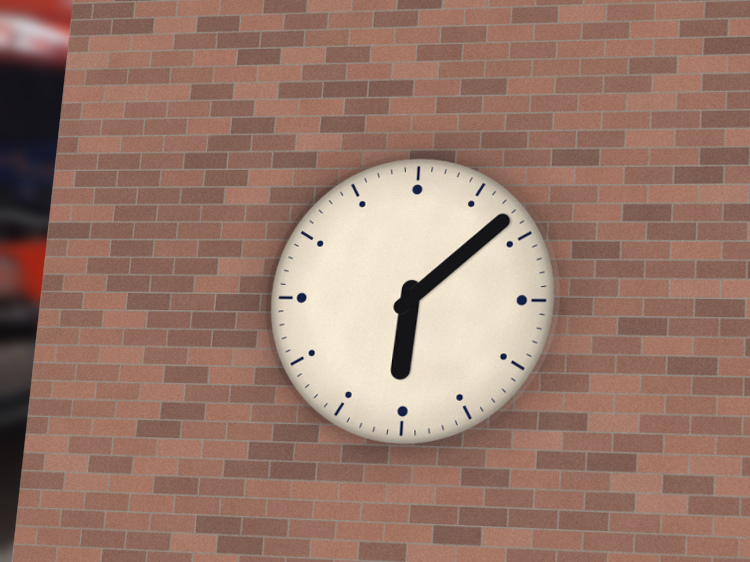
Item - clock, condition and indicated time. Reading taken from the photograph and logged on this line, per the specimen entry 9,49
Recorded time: 6,08
